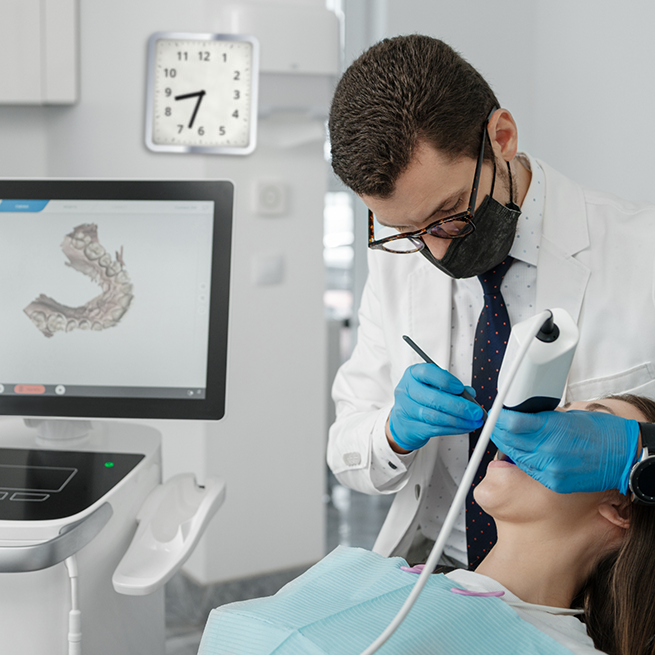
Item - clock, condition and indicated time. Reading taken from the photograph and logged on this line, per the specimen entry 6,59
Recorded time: 8,33
